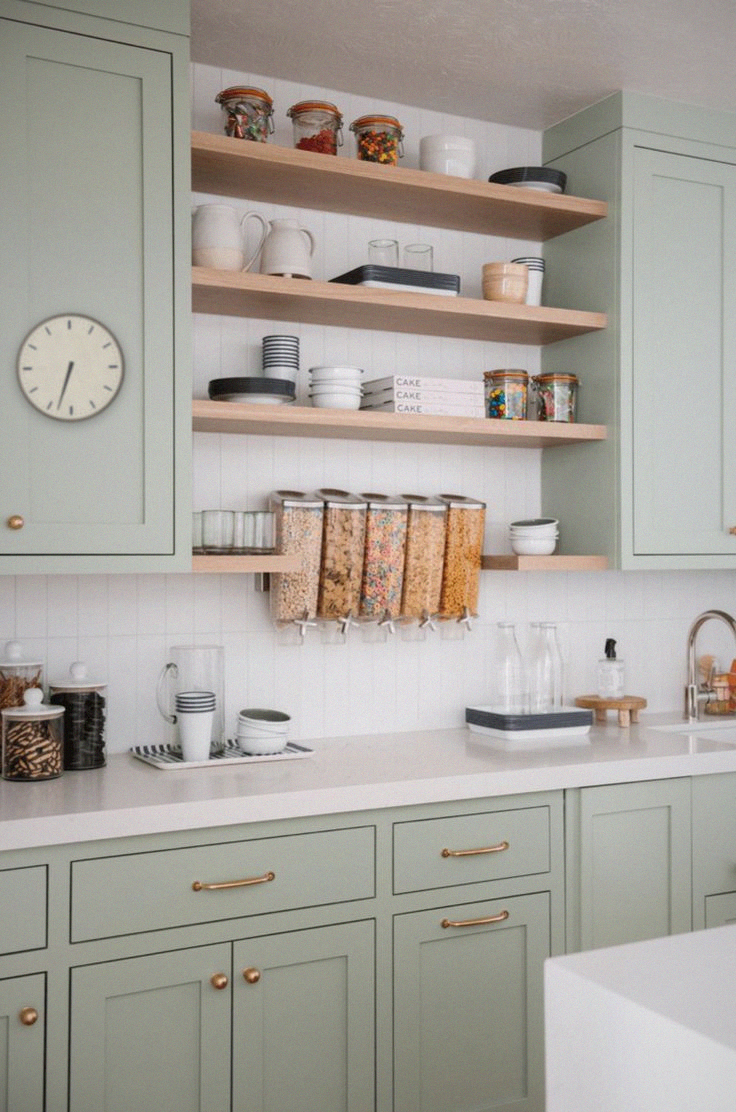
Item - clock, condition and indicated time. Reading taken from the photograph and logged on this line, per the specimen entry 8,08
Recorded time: 6,33
